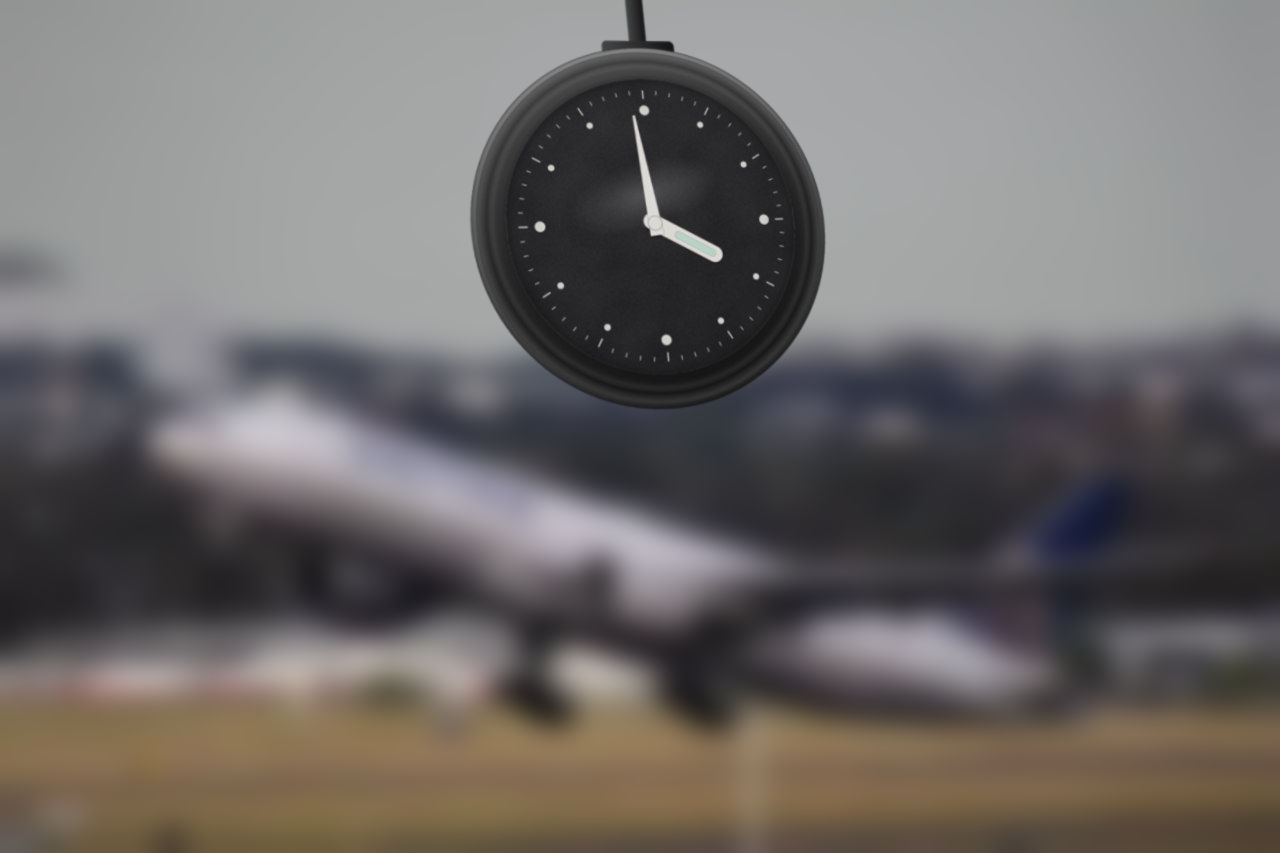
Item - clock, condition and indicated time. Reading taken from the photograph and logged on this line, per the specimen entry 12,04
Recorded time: 3,59
